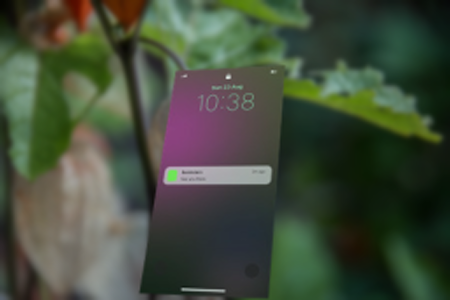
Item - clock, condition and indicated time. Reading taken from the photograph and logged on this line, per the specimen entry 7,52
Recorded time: 10,38
